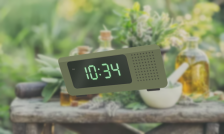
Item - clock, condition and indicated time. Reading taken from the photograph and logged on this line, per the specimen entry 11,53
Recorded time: 10,34
